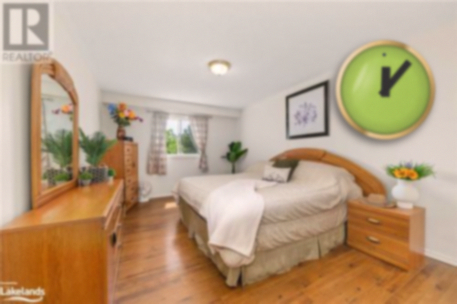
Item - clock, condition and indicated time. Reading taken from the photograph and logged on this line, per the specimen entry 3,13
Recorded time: 12,07
